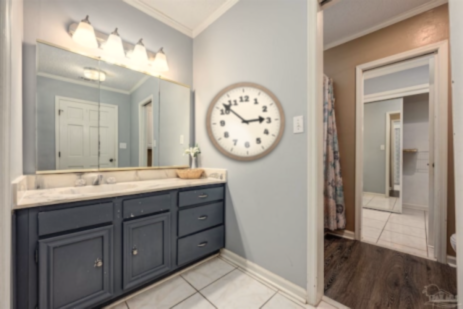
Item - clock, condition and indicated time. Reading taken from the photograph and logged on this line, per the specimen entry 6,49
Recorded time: 2,52
